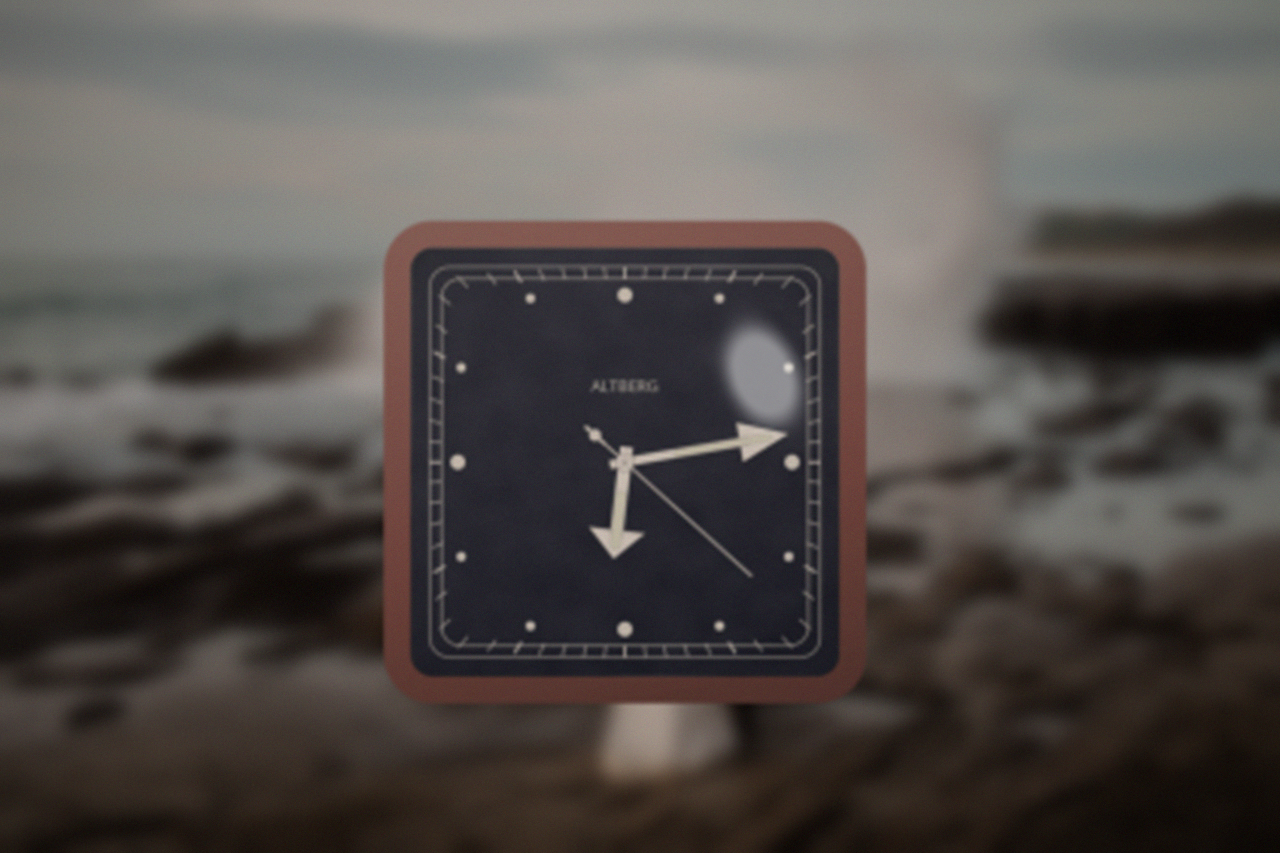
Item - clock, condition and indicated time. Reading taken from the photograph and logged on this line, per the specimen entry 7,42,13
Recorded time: 6,13,22
